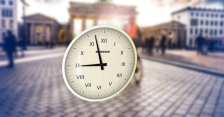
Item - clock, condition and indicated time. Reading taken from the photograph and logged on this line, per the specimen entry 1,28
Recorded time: 8,57
